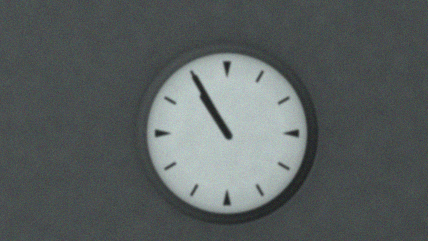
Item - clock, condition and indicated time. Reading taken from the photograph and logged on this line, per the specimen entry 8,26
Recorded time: 10,55
